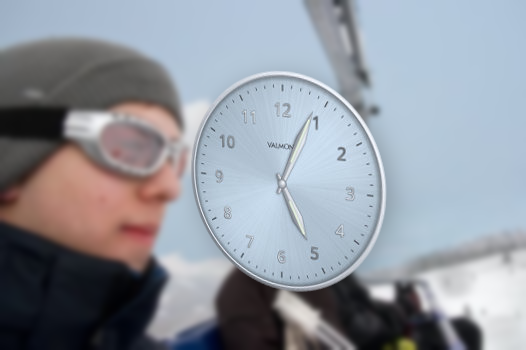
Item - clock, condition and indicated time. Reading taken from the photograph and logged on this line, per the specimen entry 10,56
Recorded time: 5,04
